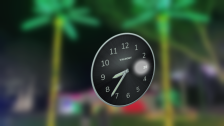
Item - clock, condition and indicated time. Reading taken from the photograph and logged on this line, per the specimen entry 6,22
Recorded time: 8,37
